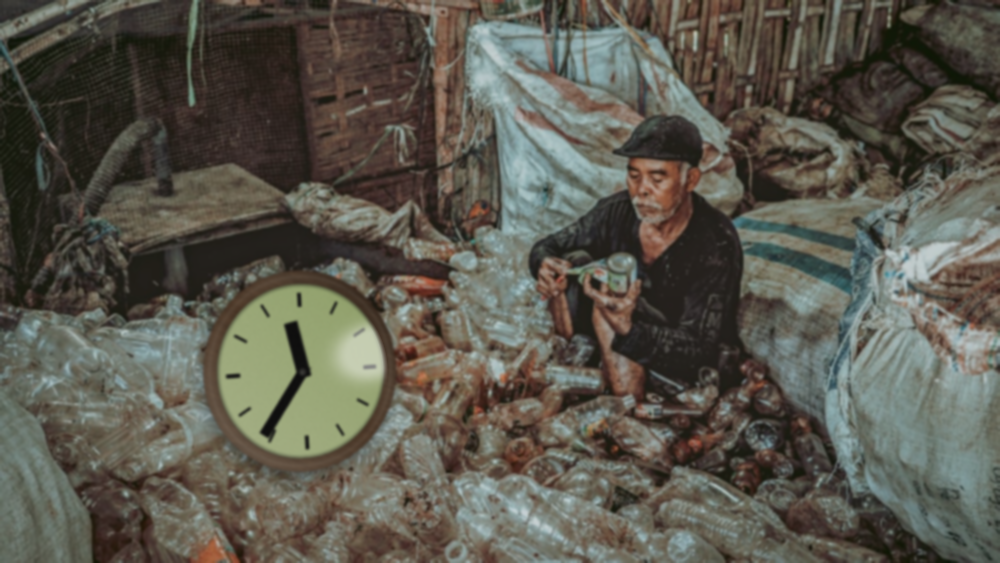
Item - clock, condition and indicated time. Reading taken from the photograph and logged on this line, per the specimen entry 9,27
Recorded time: 11,36
